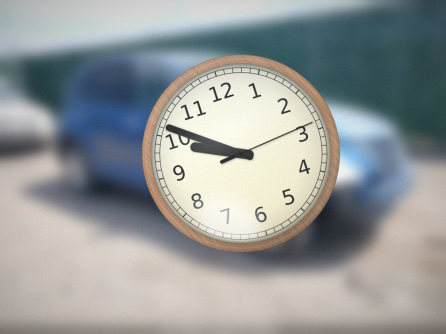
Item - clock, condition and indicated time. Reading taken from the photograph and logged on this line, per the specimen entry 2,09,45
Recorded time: 9,51,14
